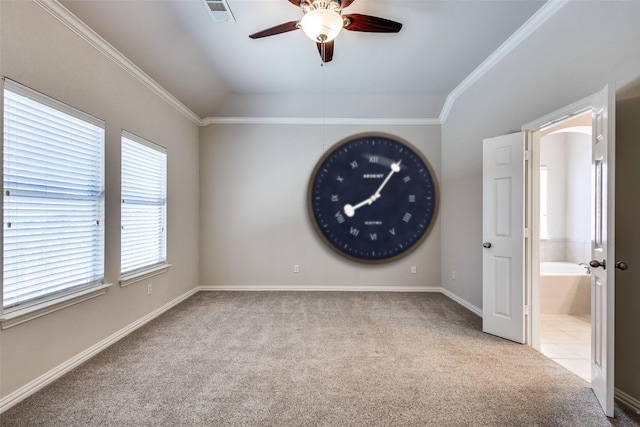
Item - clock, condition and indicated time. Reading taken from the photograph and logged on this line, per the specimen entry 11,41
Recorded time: 8,06
